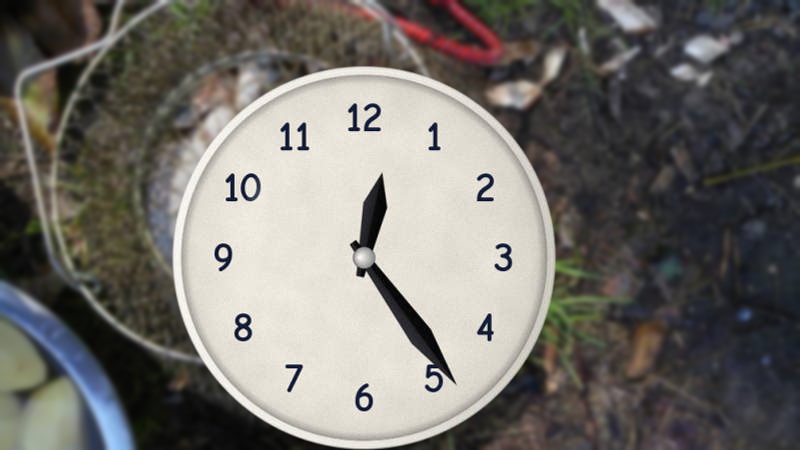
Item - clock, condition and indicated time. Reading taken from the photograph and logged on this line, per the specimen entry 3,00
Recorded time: 12,24
